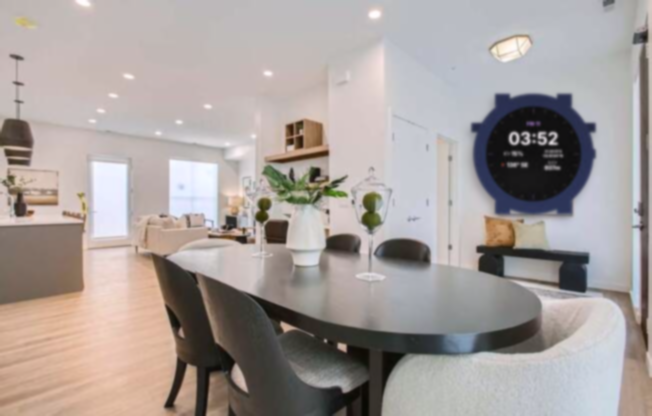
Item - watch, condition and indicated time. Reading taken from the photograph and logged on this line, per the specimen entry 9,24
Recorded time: 3,52
